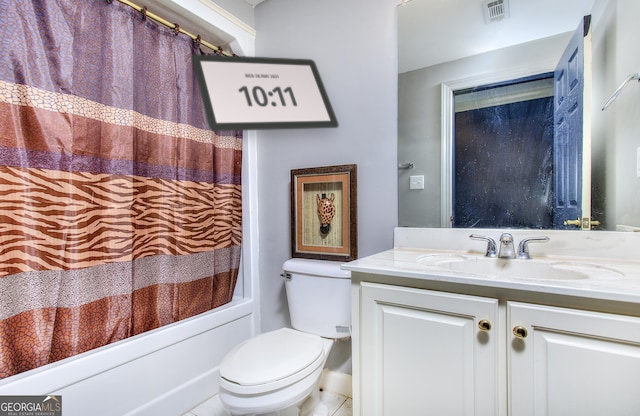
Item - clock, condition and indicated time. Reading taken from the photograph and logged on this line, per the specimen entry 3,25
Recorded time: 10,11
